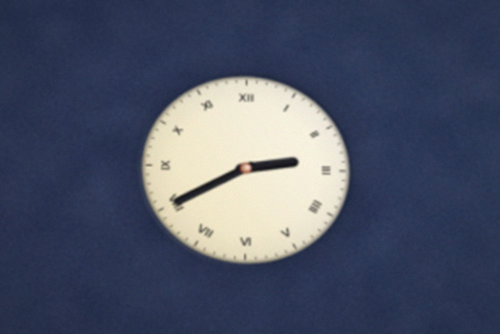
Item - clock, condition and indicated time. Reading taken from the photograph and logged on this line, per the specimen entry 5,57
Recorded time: 2,40
